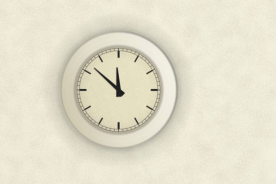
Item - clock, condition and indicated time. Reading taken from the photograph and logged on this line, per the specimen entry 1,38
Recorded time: 11,52
